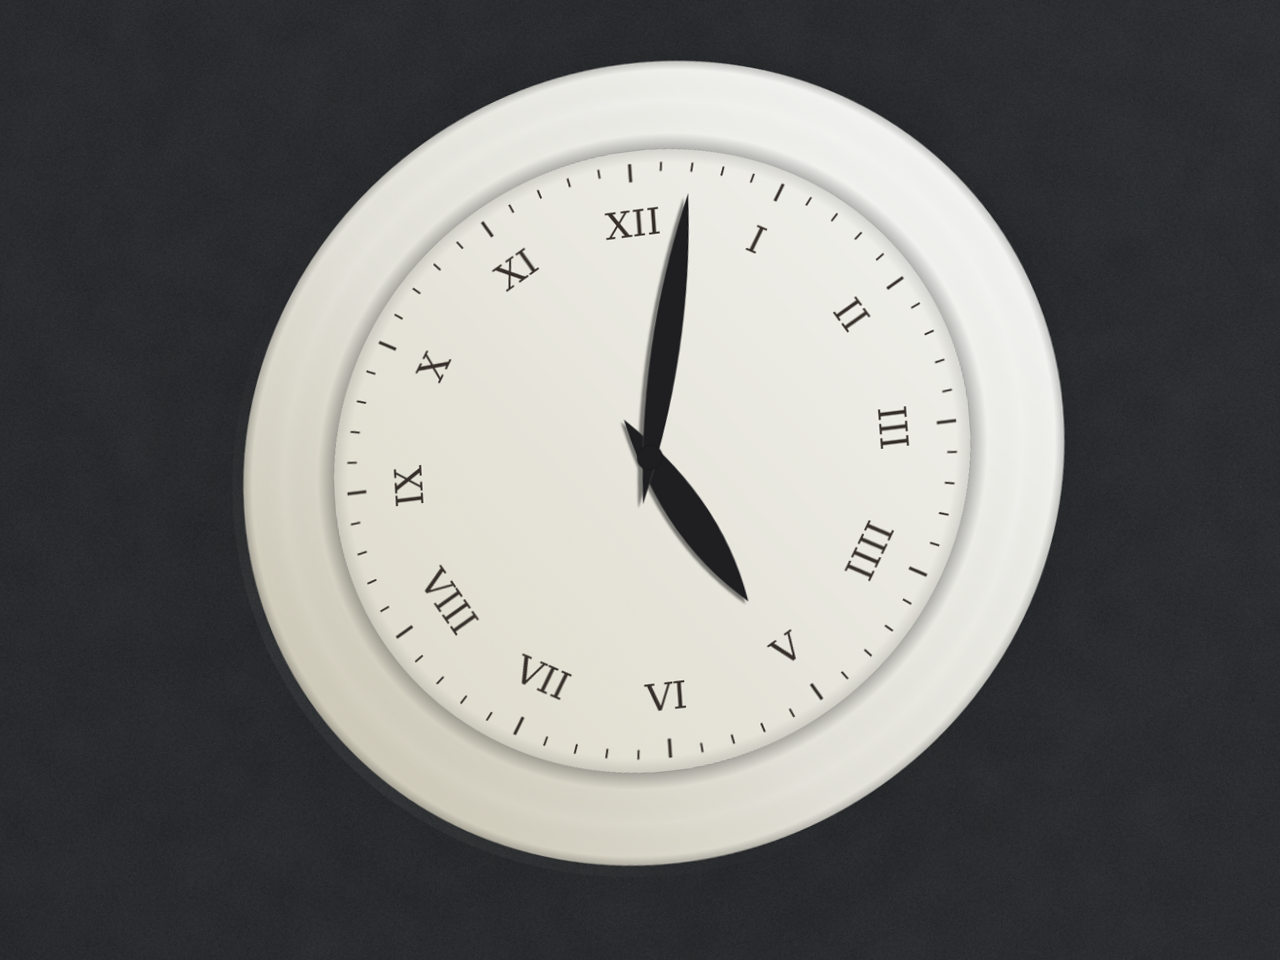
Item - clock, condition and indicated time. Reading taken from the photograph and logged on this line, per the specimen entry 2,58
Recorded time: 5,02
